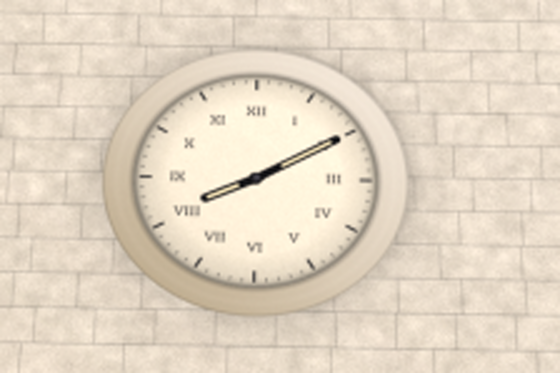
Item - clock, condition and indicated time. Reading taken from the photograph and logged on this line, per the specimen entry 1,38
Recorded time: 8,10
